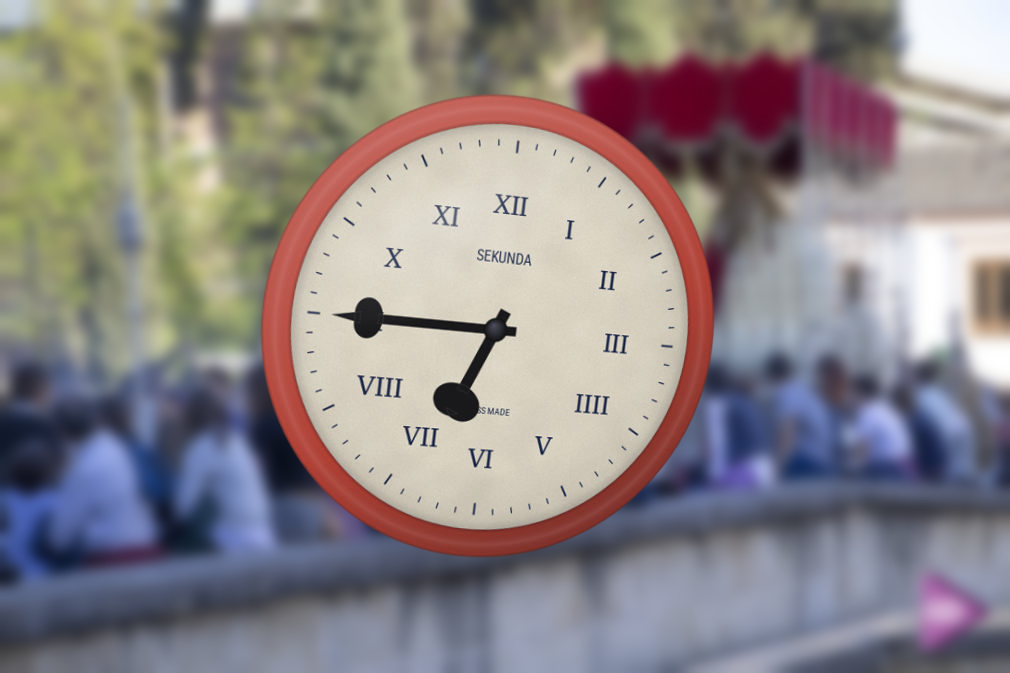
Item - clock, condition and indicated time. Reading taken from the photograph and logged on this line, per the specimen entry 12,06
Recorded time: 6,45
